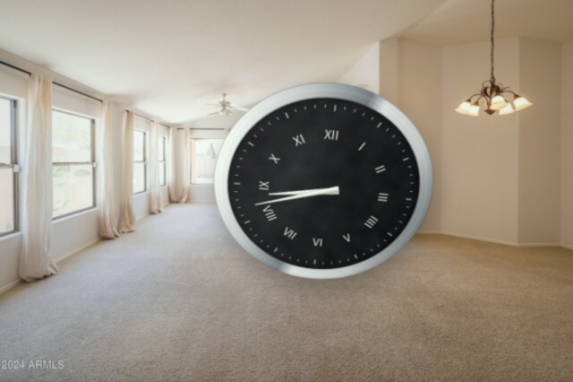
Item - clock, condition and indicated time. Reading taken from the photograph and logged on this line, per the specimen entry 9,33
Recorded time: 8,42
